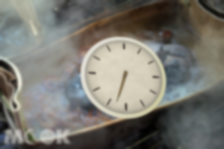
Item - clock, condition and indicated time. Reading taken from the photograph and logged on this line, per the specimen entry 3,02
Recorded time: 6,33
